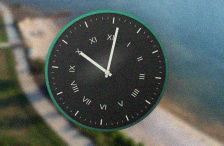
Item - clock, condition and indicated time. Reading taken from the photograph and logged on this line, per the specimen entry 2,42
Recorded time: 10,01
